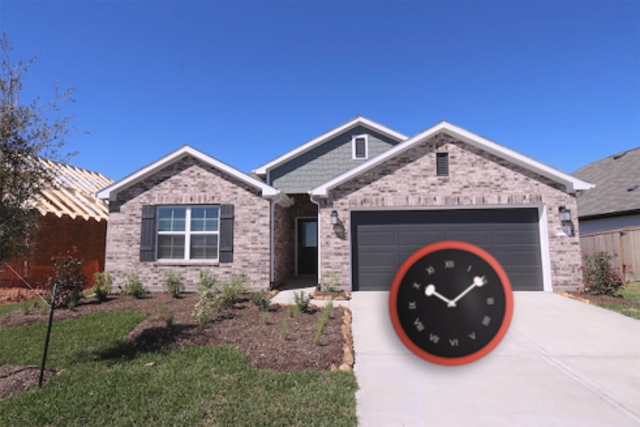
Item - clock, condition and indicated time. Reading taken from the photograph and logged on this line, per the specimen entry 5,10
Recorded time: 10,09
